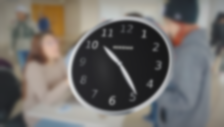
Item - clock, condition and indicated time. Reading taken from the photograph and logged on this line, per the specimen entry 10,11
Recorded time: 10,24
